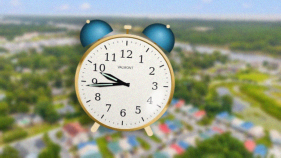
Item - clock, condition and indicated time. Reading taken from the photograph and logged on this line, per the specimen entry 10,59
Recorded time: 9,44
